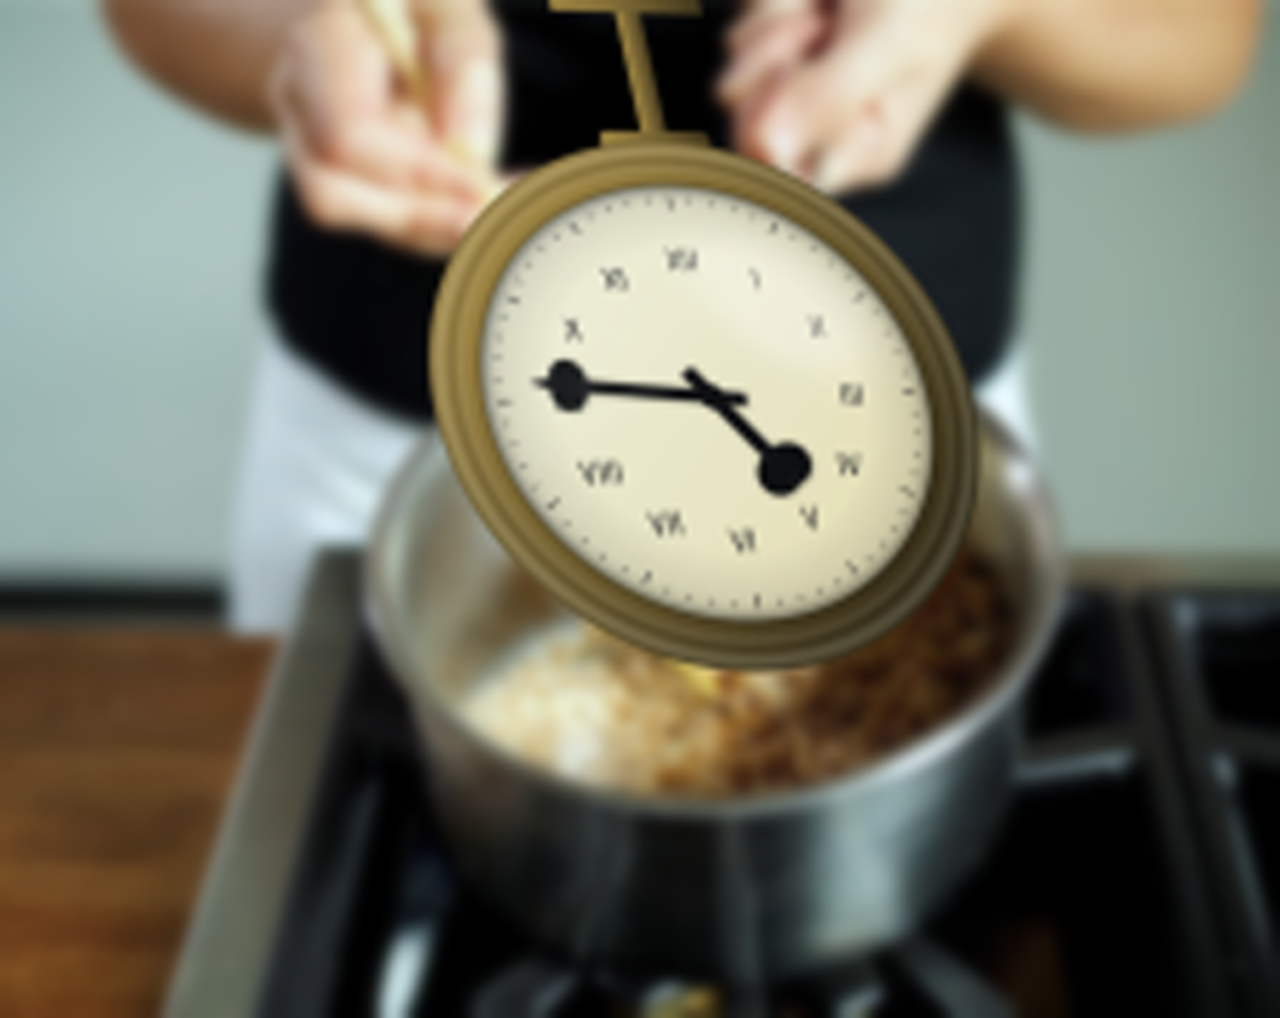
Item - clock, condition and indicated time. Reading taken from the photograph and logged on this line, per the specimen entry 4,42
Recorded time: 4,46
